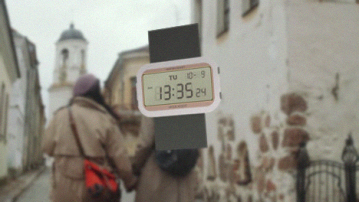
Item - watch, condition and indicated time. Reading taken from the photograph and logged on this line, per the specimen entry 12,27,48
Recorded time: 13,35,24
